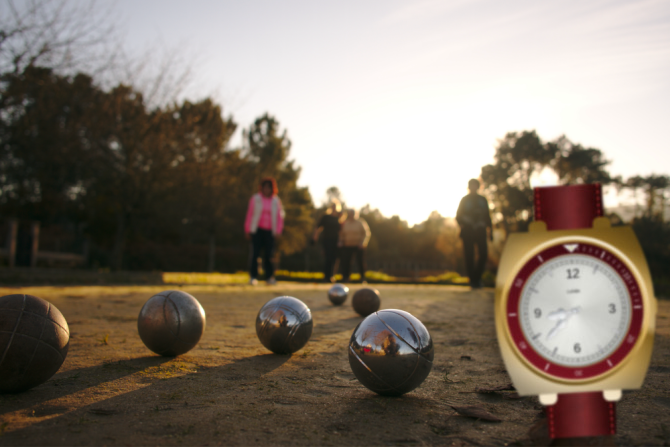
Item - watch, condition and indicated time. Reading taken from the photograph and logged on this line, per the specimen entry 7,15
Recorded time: 8,38
